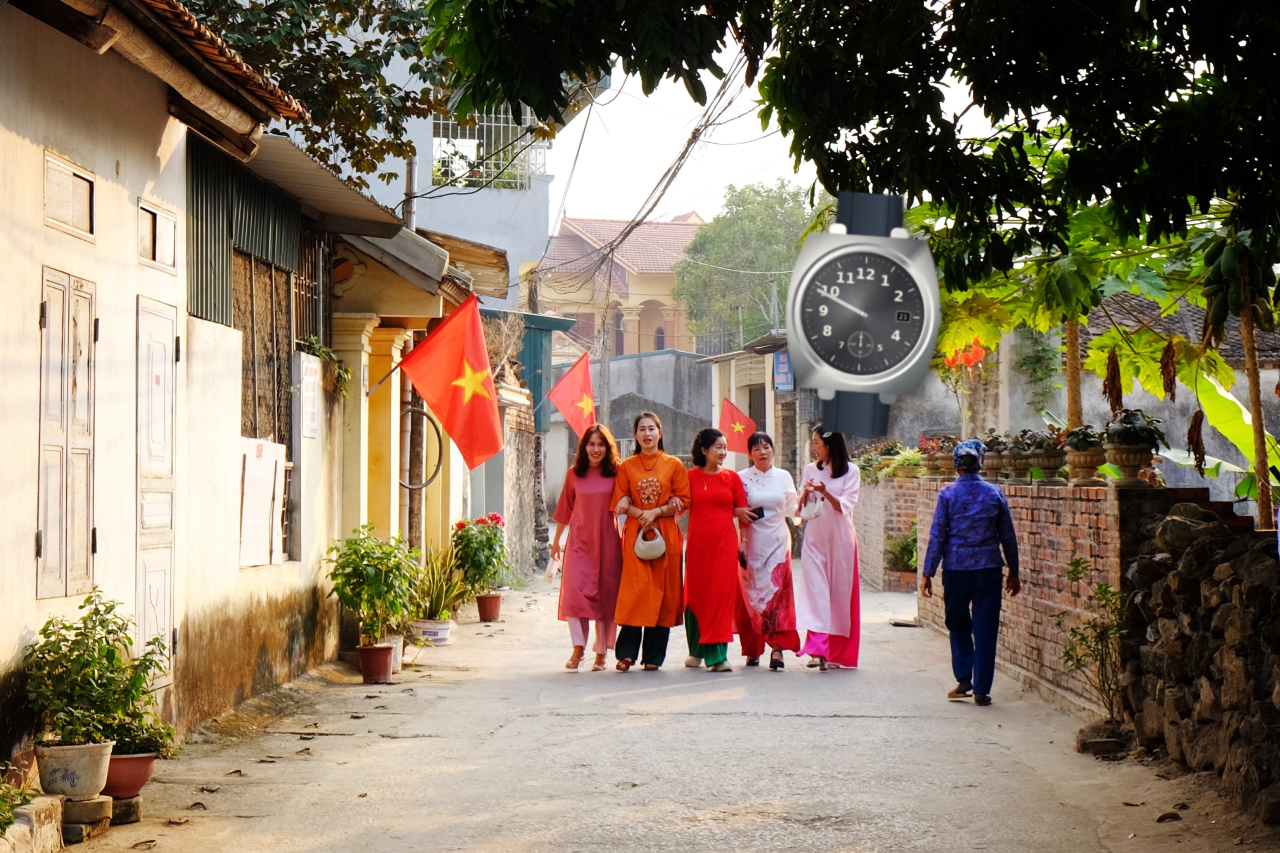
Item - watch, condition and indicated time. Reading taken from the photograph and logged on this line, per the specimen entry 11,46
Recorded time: 9,49
